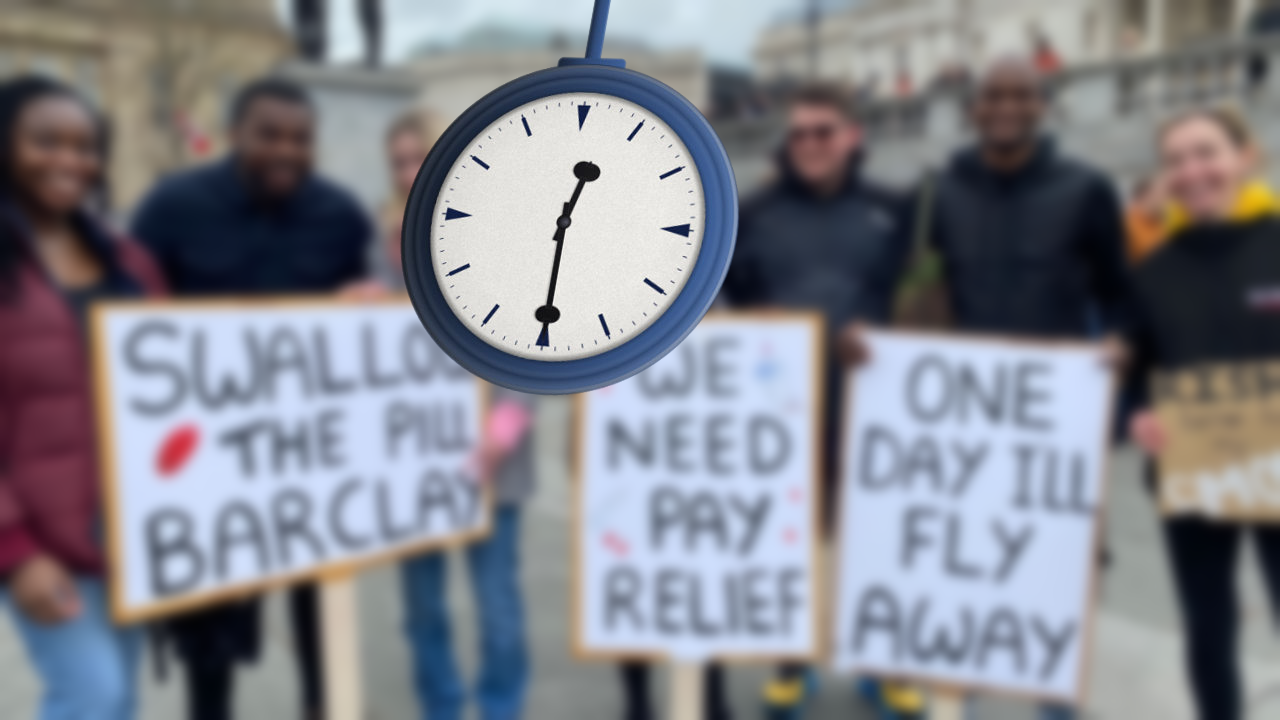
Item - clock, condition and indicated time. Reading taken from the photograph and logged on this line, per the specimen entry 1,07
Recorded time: 12,30
